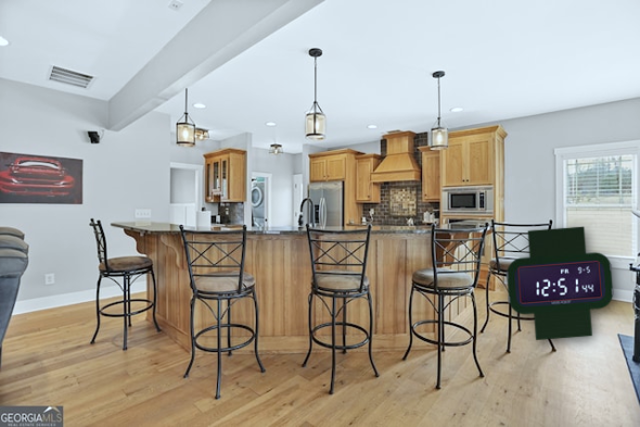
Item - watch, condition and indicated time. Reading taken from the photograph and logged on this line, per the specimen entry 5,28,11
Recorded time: 12,51,44
